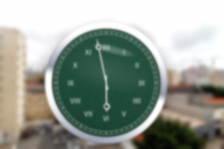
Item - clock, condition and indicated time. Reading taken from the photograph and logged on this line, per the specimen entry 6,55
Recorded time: 5,58
